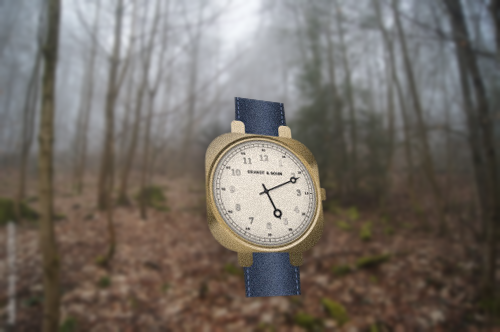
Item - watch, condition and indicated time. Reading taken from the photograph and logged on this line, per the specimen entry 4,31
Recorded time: 5,11
